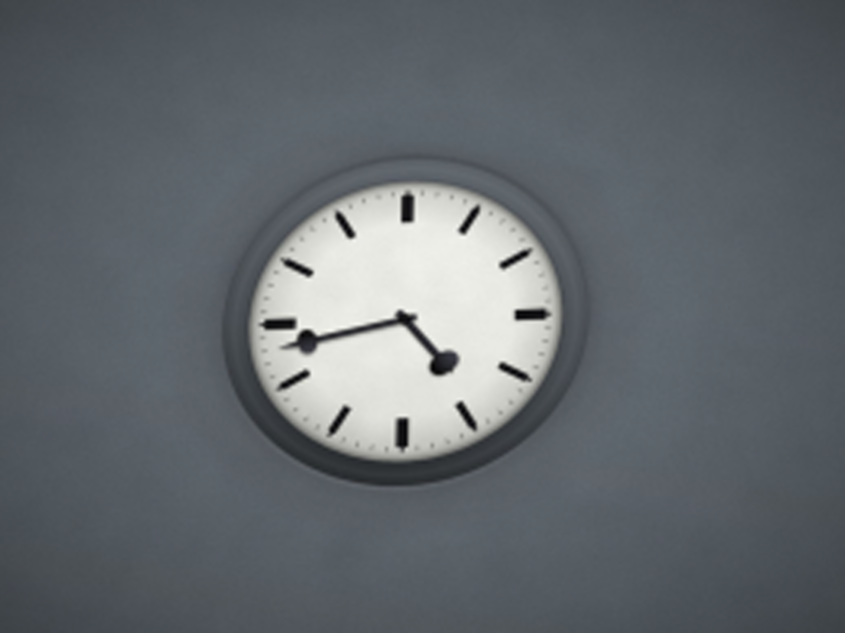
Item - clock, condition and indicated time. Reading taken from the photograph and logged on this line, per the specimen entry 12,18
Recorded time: 4,43
